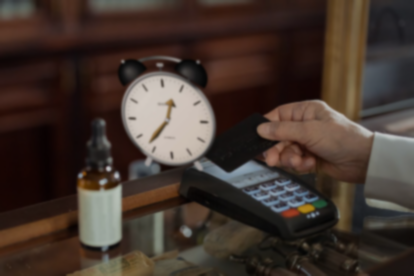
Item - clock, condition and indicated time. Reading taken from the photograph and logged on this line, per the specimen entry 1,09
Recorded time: 12,37
